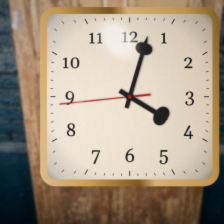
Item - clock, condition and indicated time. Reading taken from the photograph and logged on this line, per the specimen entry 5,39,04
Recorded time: 4,02,44
